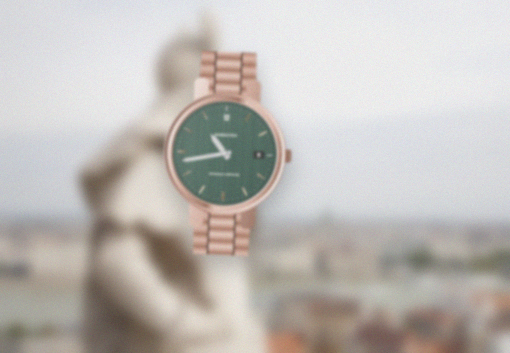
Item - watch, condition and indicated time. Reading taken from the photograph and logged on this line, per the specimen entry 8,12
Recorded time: 10,43
